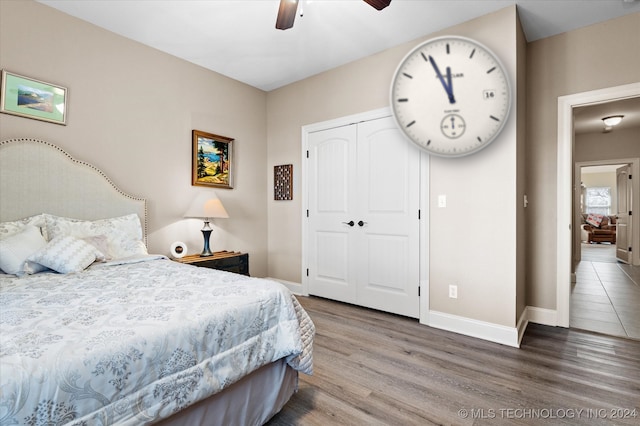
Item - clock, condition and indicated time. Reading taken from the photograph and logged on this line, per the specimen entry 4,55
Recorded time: 11,56
